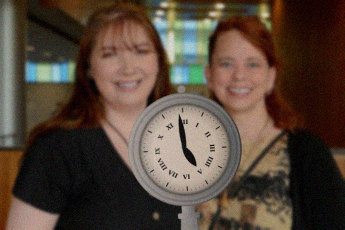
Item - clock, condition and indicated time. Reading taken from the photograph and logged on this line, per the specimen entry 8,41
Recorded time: 4,59
